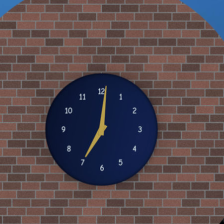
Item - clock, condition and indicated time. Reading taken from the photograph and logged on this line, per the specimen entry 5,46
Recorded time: 7,01
